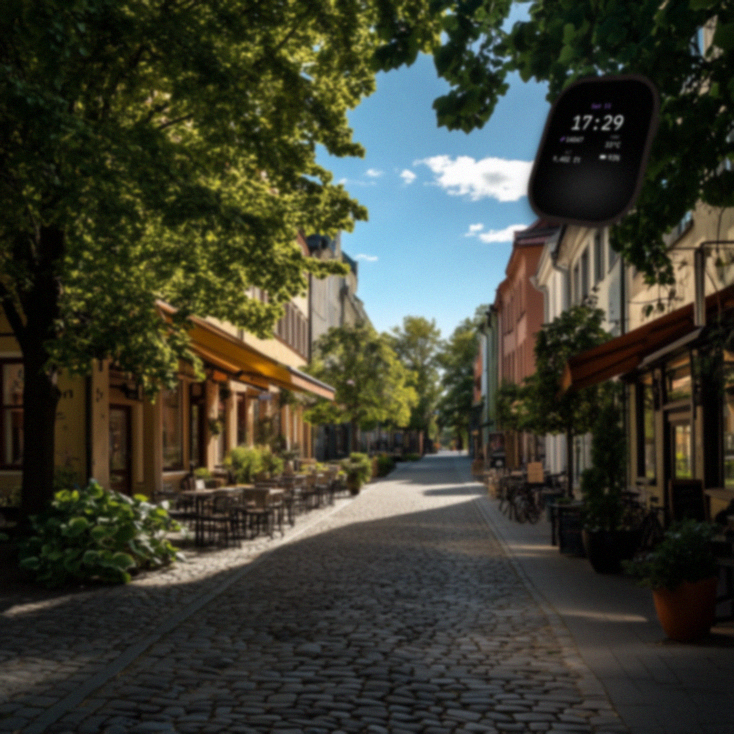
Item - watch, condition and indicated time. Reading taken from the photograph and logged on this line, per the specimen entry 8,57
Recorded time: 17,29
